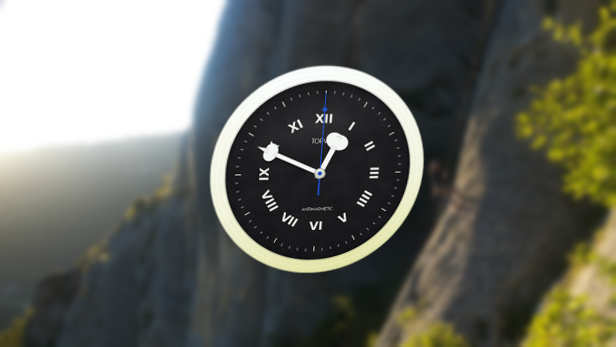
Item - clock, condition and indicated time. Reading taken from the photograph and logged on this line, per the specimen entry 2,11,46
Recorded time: 12,49,00
